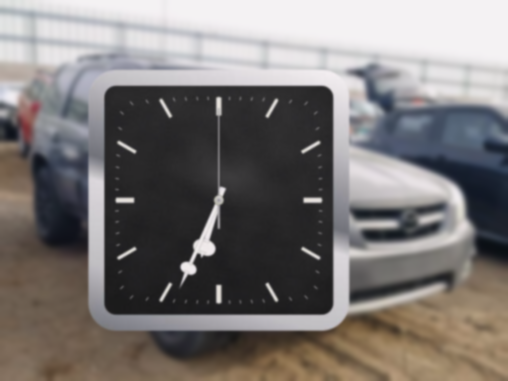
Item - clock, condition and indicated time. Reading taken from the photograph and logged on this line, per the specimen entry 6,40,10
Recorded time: 6,34,00
